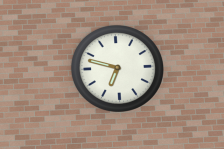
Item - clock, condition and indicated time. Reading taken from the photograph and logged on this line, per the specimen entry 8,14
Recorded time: 6,48
